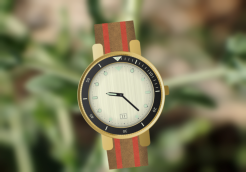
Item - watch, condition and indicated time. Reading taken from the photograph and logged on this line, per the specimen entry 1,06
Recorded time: 9,23
